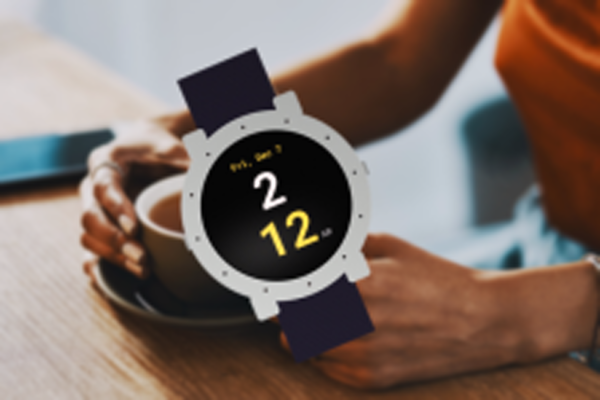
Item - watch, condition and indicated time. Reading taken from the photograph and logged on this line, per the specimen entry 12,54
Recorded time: 2,12
